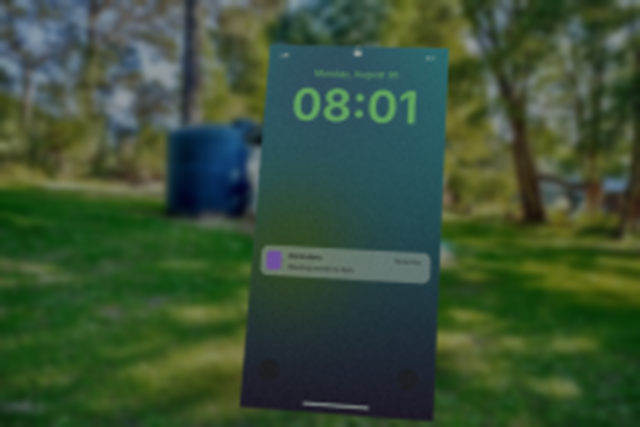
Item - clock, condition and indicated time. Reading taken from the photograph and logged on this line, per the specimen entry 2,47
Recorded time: 8,01
